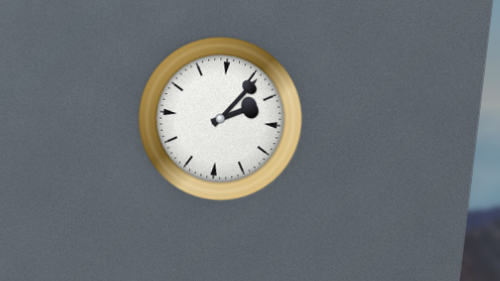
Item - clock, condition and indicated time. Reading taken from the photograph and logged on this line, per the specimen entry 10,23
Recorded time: 2,06
